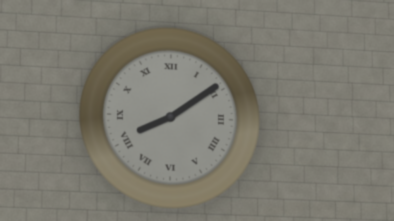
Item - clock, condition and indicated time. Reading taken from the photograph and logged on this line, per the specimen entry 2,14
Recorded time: 8,09
